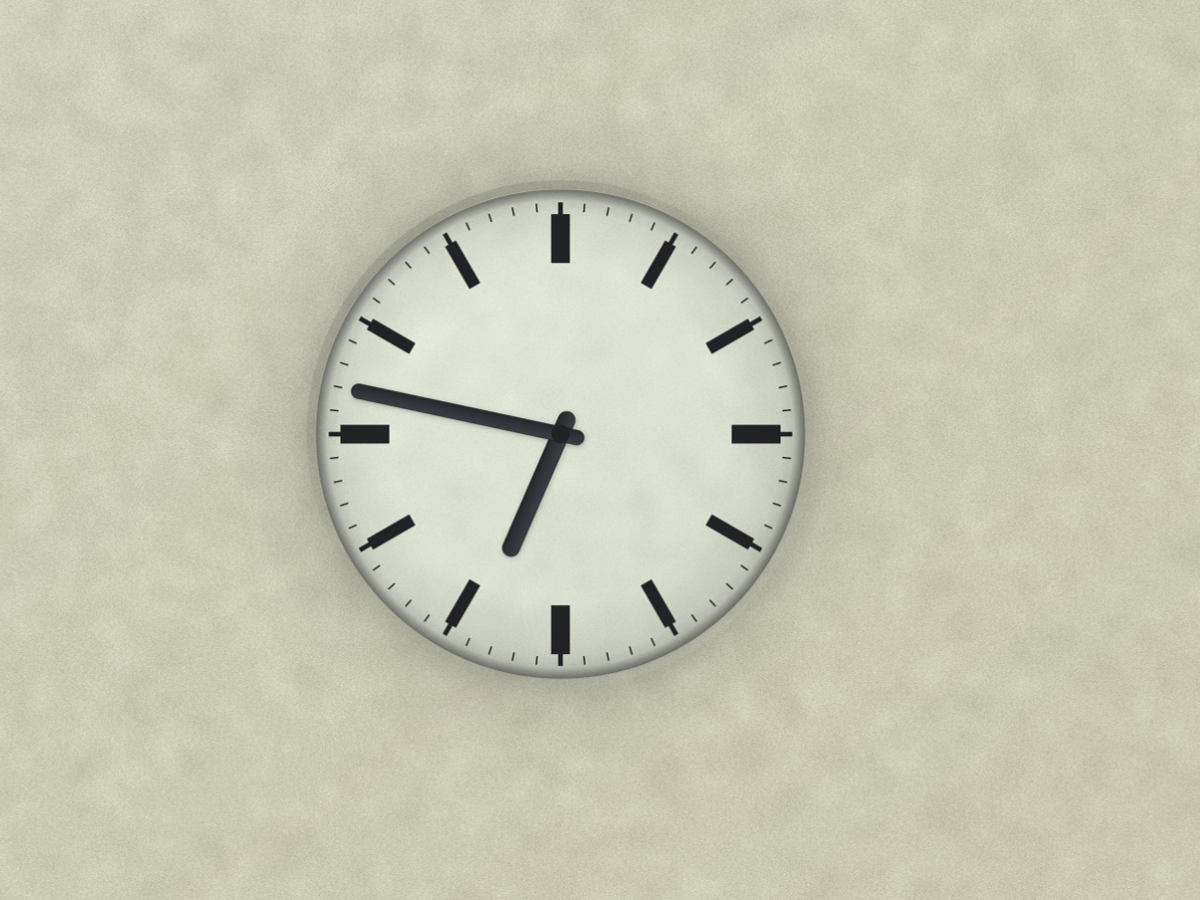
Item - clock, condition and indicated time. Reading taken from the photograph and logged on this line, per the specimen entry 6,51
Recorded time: 6,47
